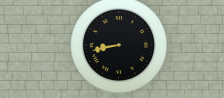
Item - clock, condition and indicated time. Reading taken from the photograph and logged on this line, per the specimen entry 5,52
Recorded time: 8,43
